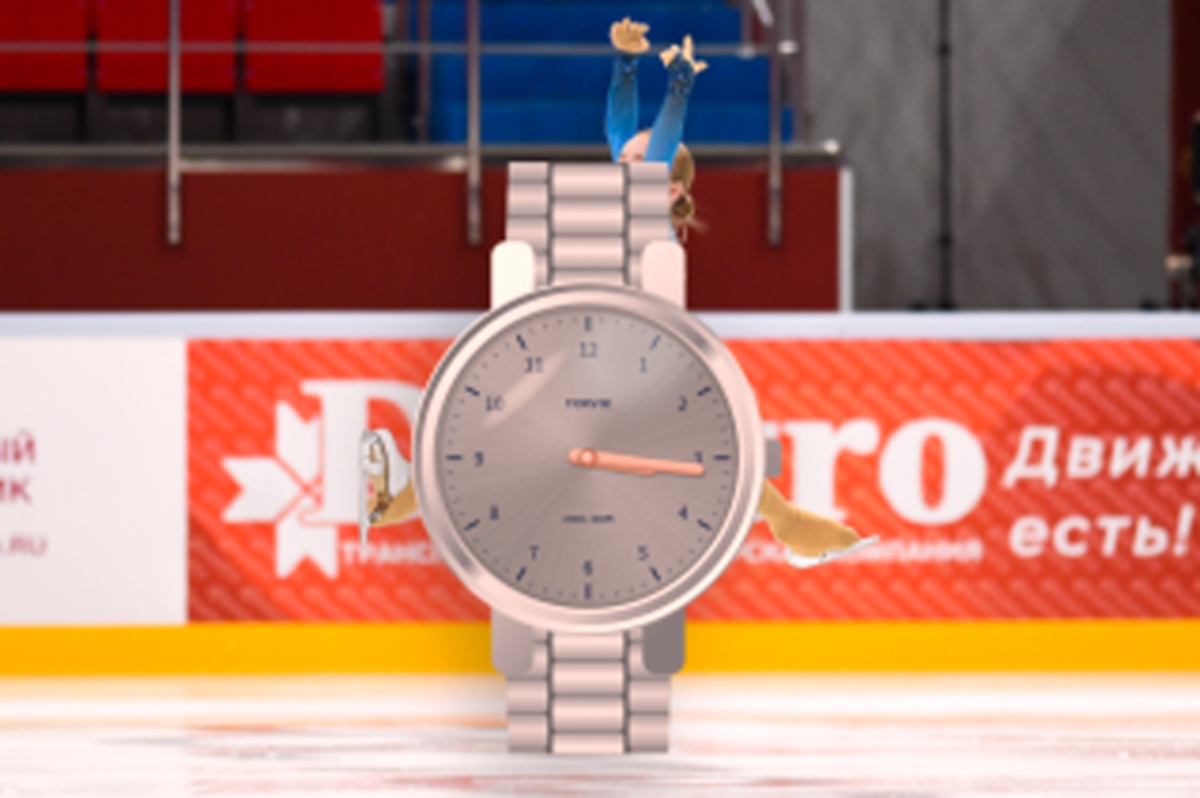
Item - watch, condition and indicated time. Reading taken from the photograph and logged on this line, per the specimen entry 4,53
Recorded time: 3,16
